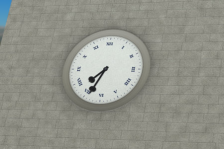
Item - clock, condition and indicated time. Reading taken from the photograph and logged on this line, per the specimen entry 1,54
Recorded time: 7,34
